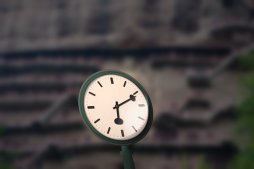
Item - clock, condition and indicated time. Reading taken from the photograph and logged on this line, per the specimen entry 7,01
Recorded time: 6,11
